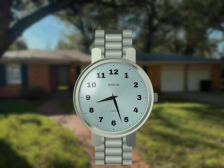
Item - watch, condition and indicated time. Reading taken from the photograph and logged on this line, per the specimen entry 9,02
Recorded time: 8,27
